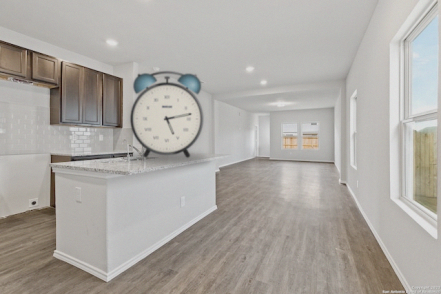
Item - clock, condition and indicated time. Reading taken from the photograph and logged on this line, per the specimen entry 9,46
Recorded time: 5,13
